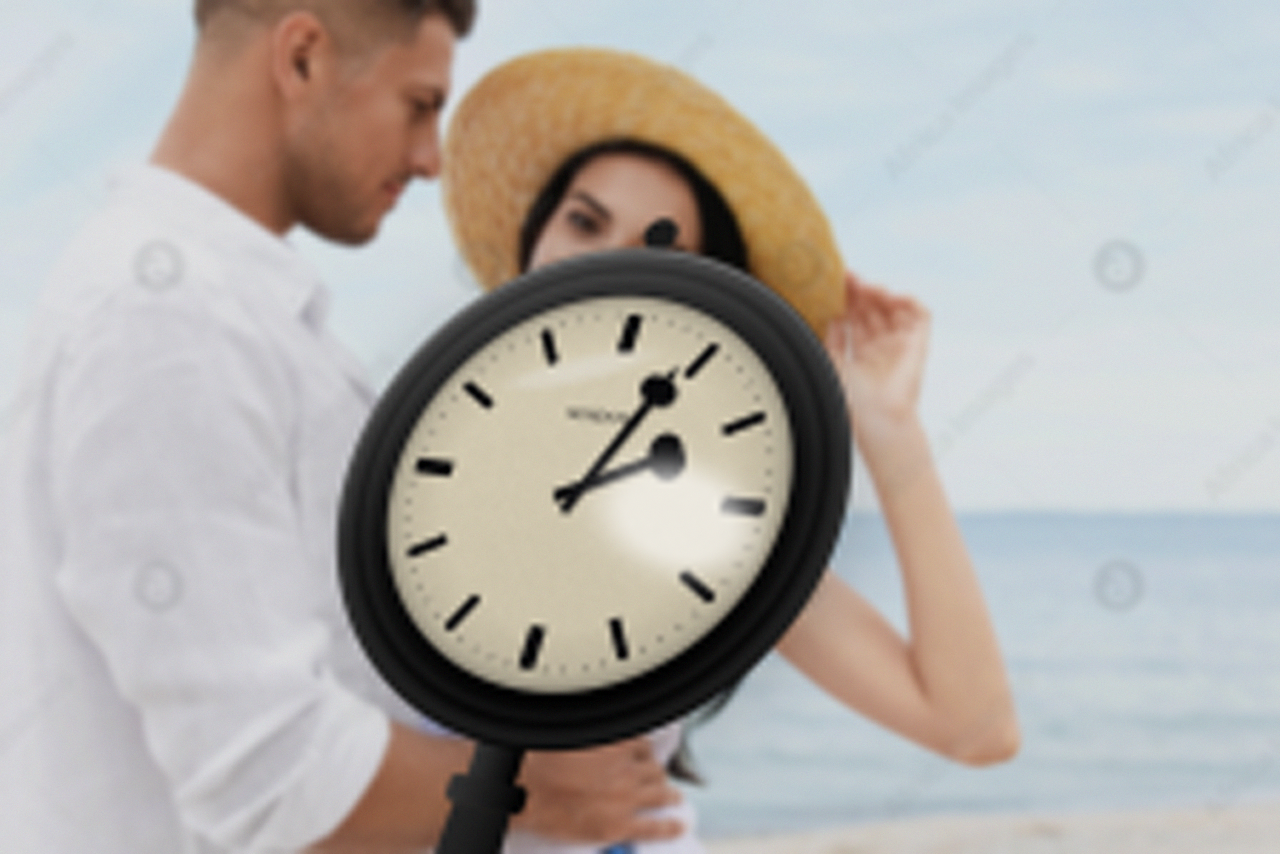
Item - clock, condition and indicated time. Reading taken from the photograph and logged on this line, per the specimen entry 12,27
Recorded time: 2,04
